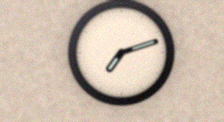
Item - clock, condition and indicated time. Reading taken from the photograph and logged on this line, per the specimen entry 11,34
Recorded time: 7,12
